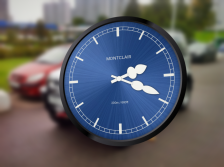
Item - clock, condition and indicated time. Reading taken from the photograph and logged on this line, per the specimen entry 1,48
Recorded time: 2,19
